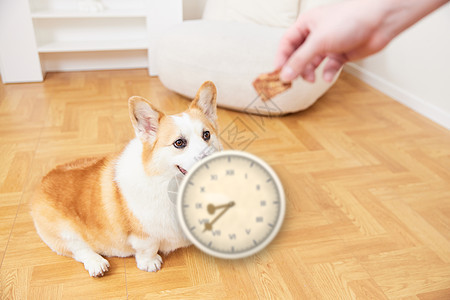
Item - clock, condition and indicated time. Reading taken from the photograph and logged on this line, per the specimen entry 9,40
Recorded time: 8,38
